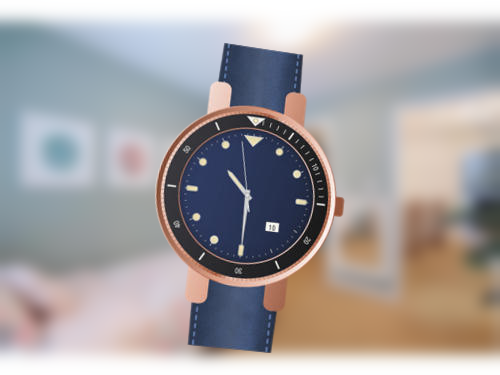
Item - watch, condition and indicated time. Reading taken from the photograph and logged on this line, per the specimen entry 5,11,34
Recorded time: 10,29,58
